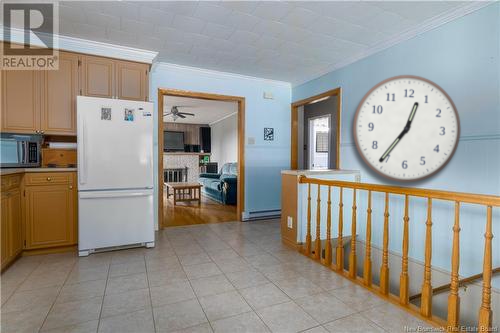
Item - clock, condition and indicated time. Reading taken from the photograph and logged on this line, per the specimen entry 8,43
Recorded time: 12,36
